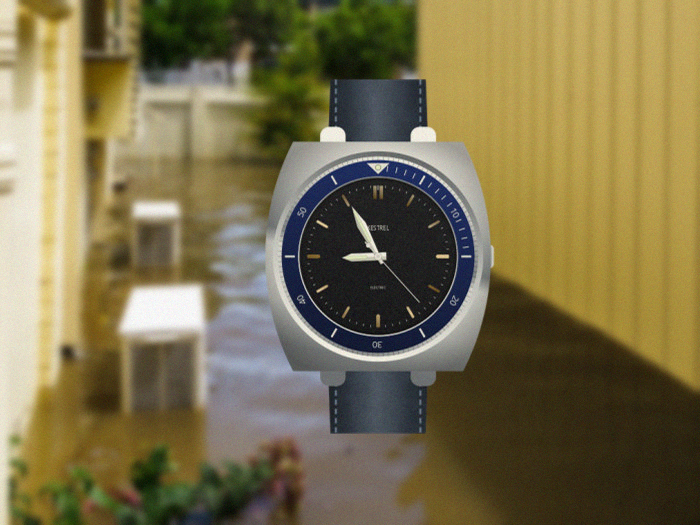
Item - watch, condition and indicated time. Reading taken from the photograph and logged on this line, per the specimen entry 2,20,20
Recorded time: 8,55,23
